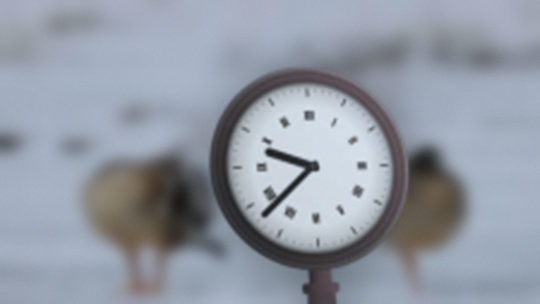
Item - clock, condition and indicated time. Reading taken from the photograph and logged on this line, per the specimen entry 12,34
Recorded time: 9,38
